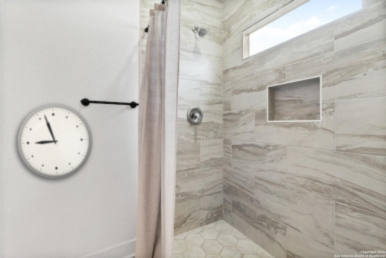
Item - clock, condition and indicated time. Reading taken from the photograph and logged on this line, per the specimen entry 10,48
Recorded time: 8,57
